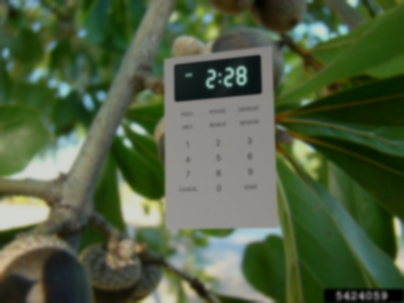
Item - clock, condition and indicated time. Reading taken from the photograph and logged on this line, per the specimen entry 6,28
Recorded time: 2,28
